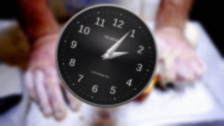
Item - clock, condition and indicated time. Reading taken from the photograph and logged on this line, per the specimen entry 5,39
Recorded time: 2,04
